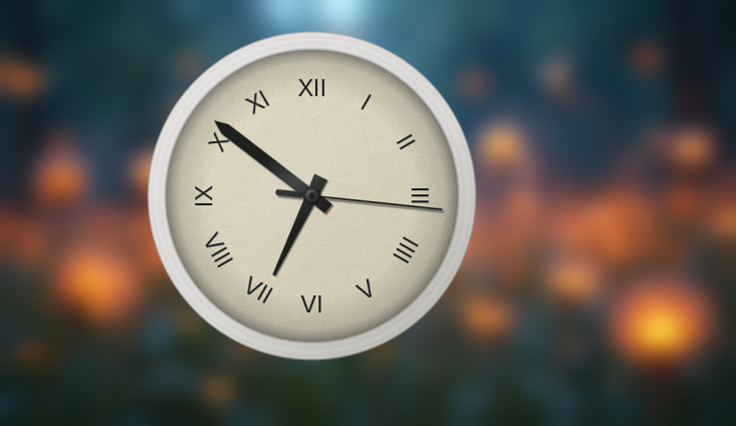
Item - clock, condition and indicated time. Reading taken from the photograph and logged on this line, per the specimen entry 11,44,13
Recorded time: 6,51,16
